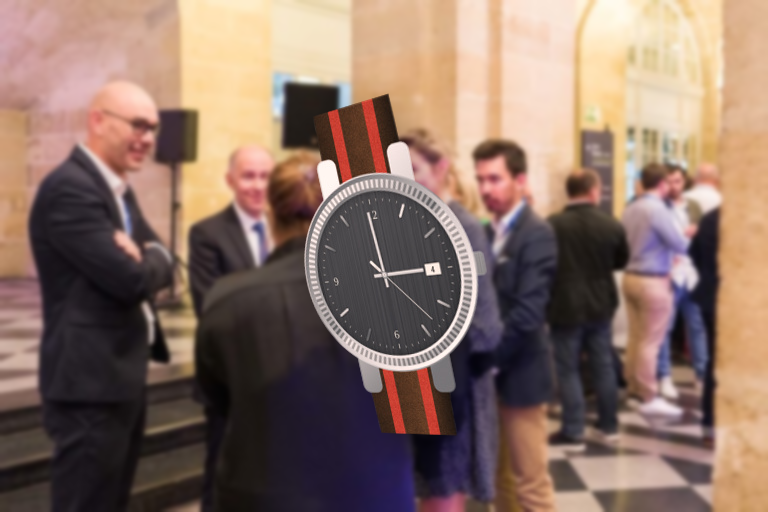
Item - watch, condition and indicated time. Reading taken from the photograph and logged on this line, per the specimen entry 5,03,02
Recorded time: 2,59,23
